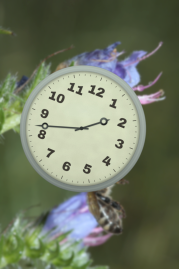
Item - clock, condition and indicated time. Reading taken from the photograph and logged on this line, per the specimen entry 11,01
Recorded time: 1,42
